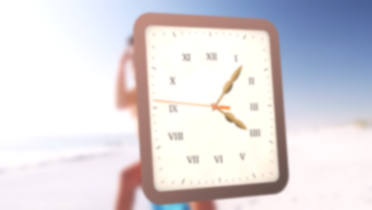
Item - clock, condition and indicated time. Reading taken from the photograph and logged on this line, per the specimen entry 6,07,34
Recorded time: 4,06,46
